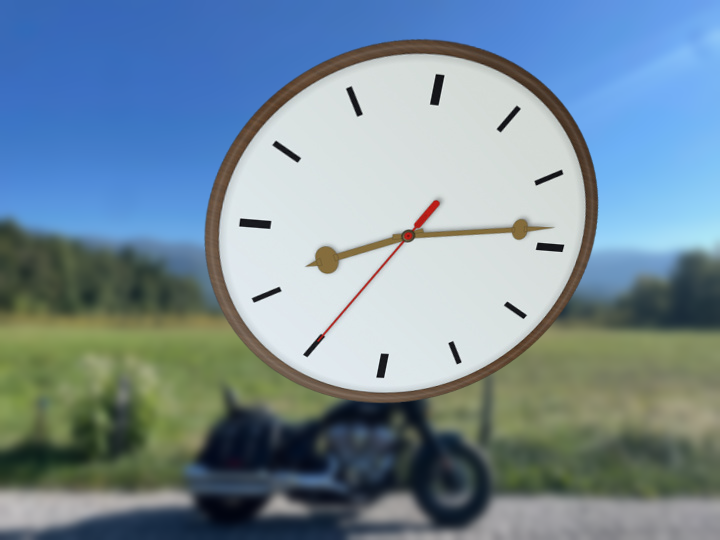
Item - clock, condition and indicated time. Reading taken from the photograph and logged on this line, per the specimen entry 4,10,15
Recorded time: 8,13,35
